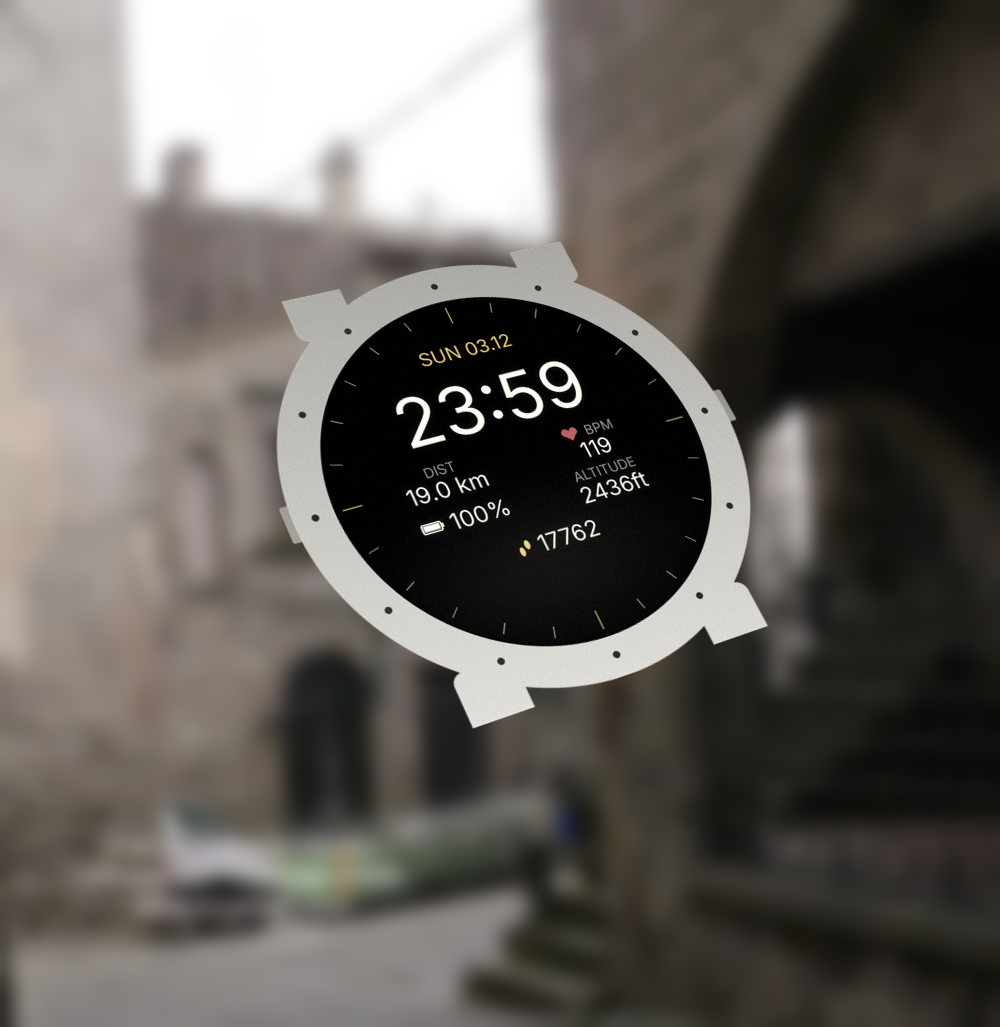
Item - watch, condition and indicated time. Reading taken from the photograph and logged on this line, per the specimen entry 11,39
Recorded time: 23,59
